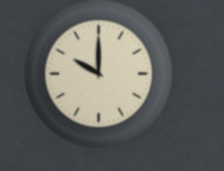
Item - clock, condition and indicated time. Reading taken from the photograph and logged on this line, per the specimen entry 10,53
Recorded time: 10,00
